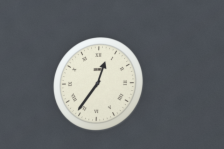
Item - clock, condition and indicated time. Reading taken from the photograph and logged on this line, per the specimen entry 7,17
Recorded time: 12,36
